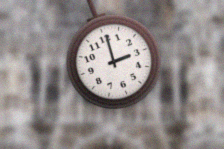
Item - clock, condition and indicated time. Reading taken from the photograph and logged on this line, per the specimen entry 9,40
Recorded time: 3,01
